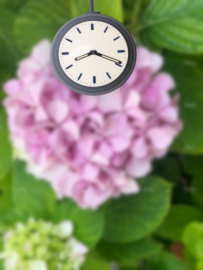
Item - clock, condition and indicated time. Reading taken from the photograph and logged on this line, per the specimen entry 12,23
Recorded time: 8,19
